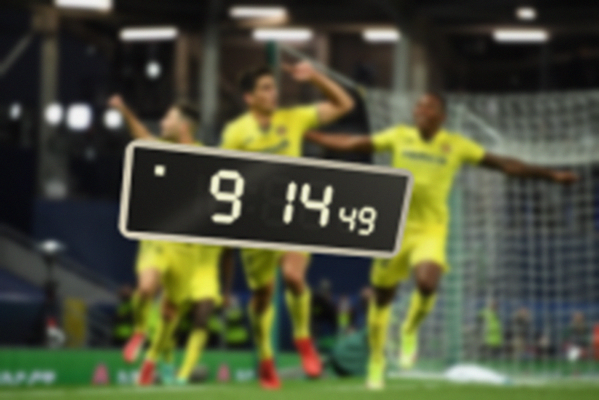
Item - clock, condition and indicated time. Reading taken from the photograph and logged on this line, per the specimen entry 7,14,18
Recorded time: 9,14,49
